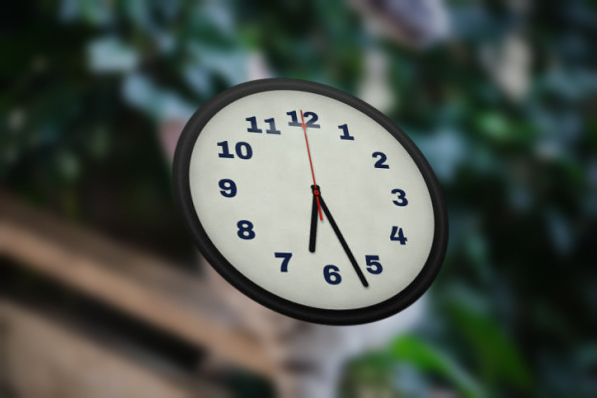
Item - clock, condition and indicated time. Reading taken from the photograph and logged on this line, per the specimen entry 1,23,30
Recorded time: 6,27,00
